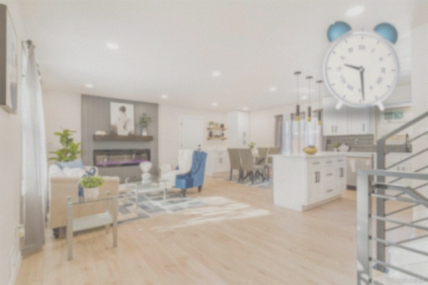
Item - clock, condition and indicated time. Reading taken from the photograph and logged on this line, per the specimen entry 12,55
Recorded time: 9,29
